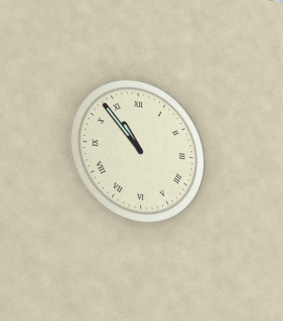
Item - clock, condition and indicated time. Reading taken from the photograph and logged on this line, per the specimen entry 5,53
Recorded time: 10,53
